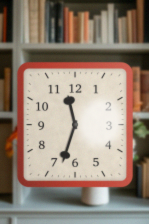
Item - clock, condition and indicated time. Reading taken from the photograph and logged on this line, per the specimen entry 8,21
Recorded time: 11,33
